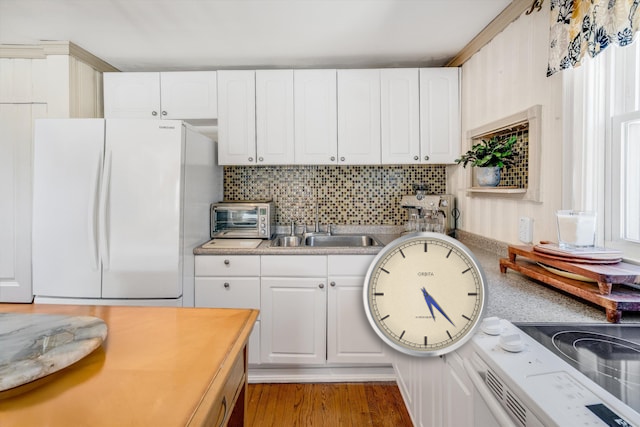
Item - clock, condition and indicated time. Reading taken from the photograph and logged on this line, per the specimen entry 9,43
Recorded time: 5,23
